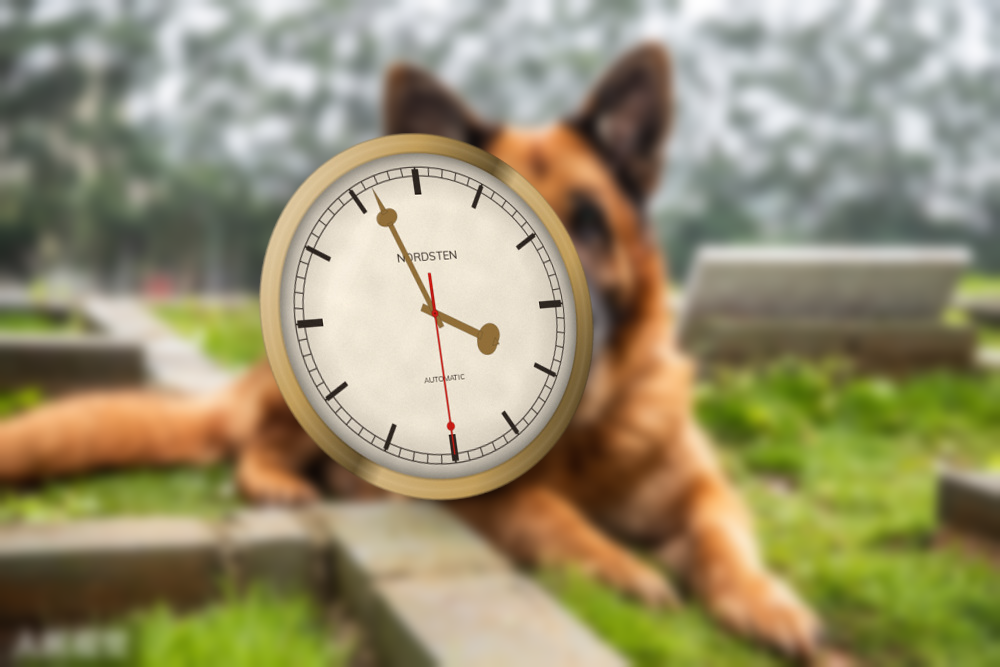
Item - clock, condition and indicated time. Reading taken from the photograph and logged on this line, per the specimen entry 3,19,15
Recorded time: 3,56,30
